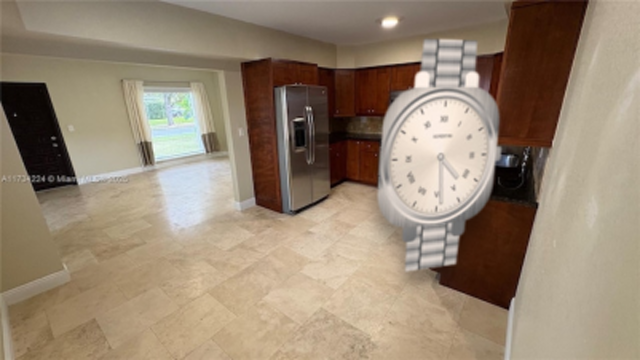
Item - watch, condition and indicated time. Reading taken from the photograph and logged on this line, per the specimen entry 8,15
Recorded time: 4,29
